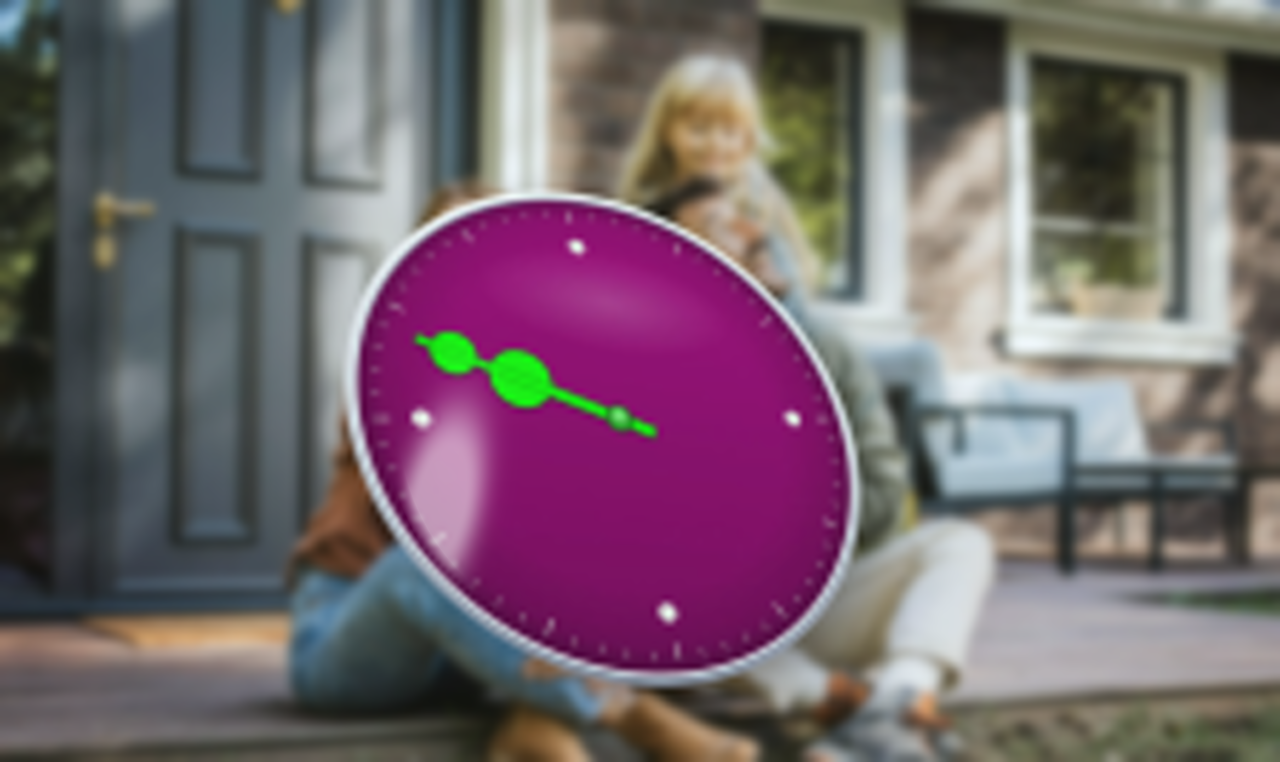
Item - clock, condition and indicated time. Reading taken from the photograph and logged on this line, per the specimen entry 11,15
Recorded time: 9,49
